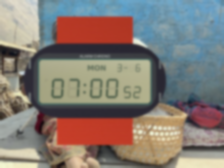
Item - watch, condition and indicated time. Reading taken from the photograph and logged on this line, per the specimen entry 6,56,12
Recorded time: 7,00,52
